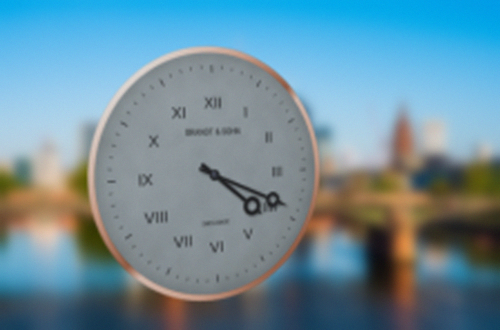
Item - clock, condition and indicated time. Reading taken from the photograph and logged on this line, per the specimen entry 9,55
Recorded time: 4,19
